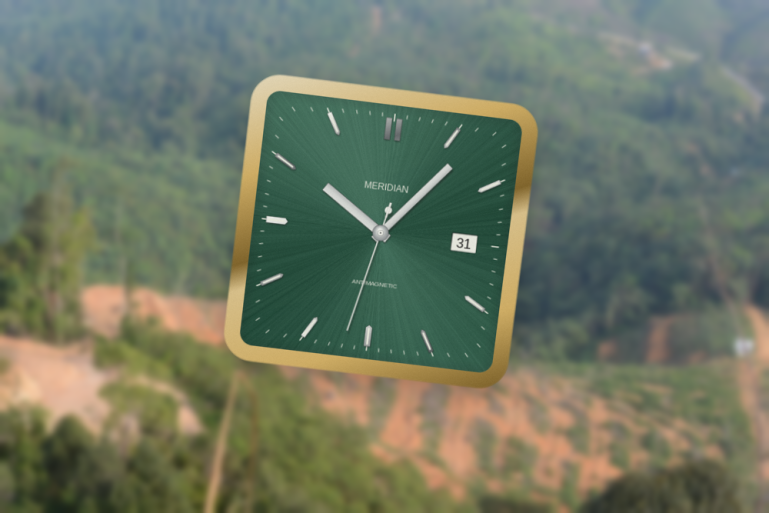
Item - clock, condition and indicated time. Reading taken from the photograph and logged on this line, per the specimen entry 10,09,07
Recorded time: 10,06,32
